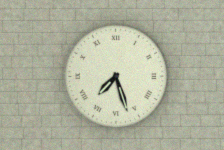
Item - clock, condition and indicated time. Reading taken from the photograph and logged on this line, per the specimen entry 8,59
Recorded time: 7,27
